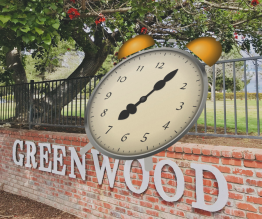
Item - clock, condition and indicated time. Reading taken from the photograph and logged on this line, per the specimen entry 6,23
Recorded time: 7,05
